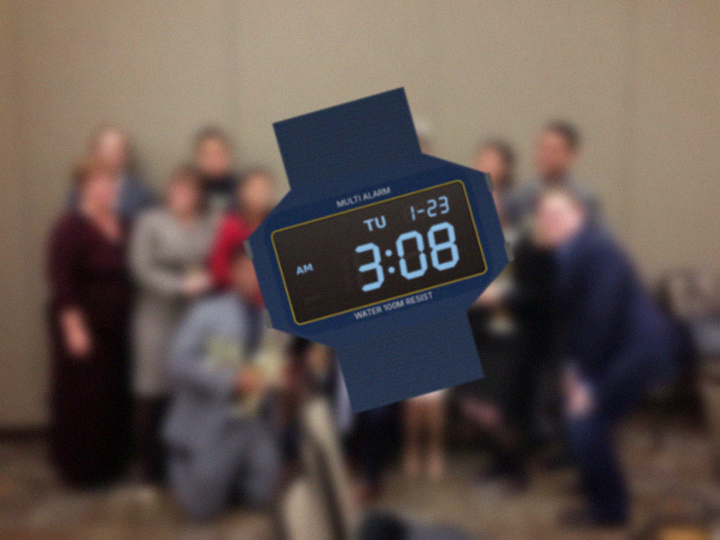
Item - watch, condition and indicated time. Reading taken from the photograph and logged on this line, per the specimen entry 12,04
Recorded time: 3,08
